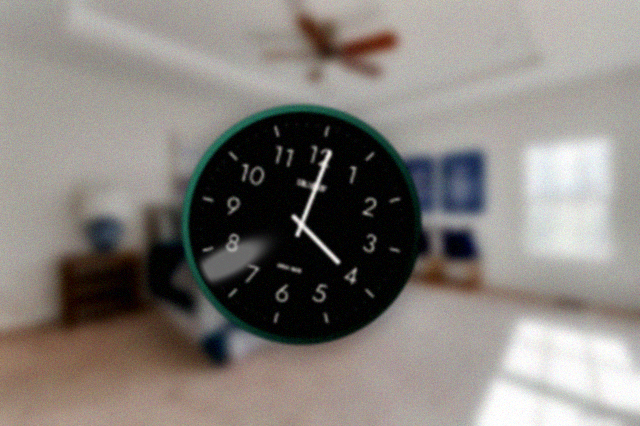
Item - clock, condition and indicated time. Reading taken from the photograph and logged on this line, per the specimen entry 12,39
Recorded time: 4,01
